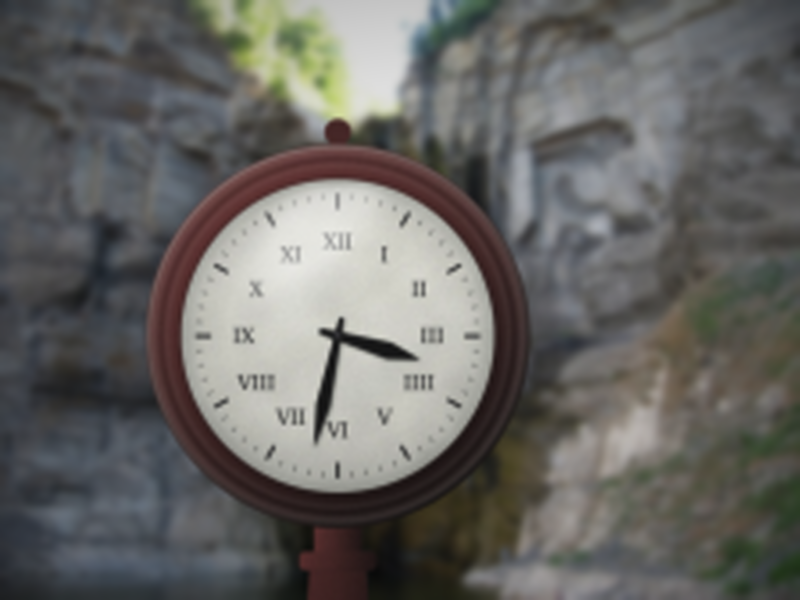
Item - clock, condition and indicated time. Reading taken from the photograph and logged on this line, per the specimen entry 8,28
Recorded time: 3,32
